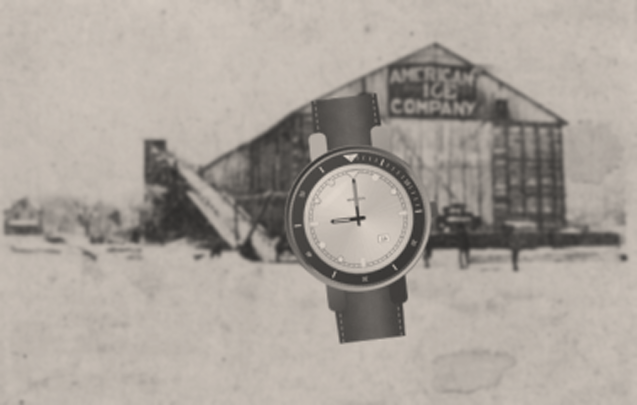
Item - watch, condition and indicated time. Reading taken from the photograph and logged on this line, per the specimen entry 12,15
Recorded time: 9,00
